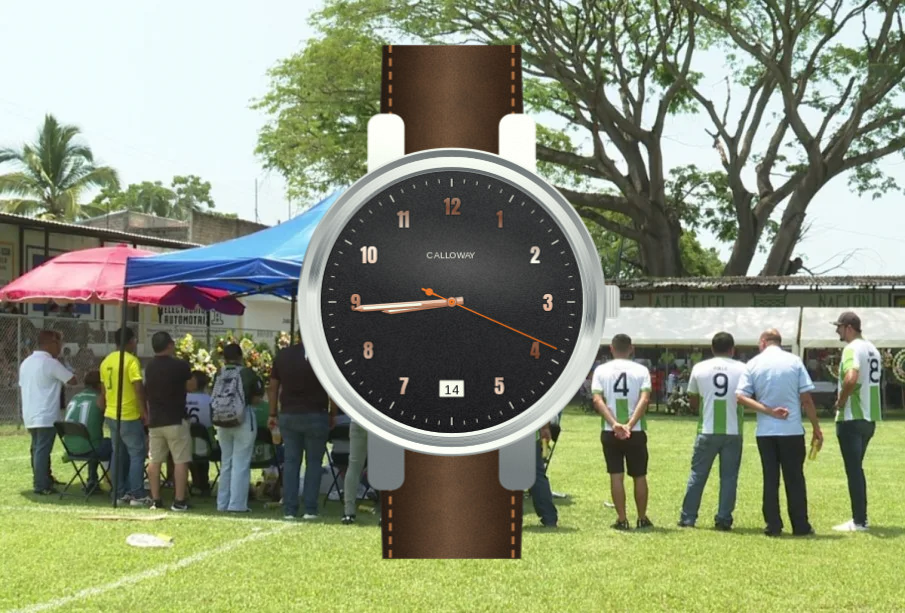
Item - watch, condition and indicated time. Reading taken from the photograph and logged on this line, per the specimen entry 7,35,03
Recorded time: 8,44,19
